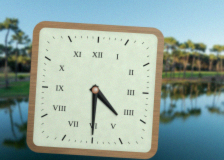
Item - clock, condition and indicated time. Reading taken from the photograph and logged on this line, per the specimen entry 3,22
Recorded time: 4,30
